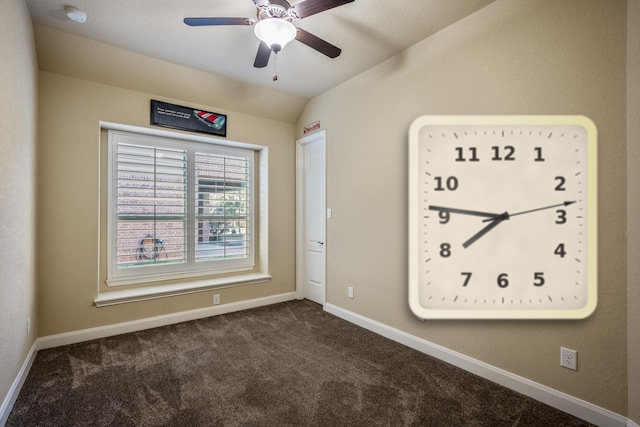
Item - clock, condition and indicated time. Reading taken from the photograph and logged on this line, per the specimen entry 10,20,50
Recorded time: 7,46,13
